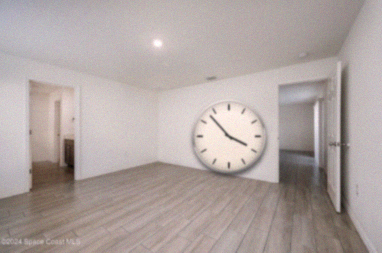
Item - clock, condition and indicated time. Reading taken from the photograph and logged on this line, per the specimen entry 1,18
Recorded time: 3,53
